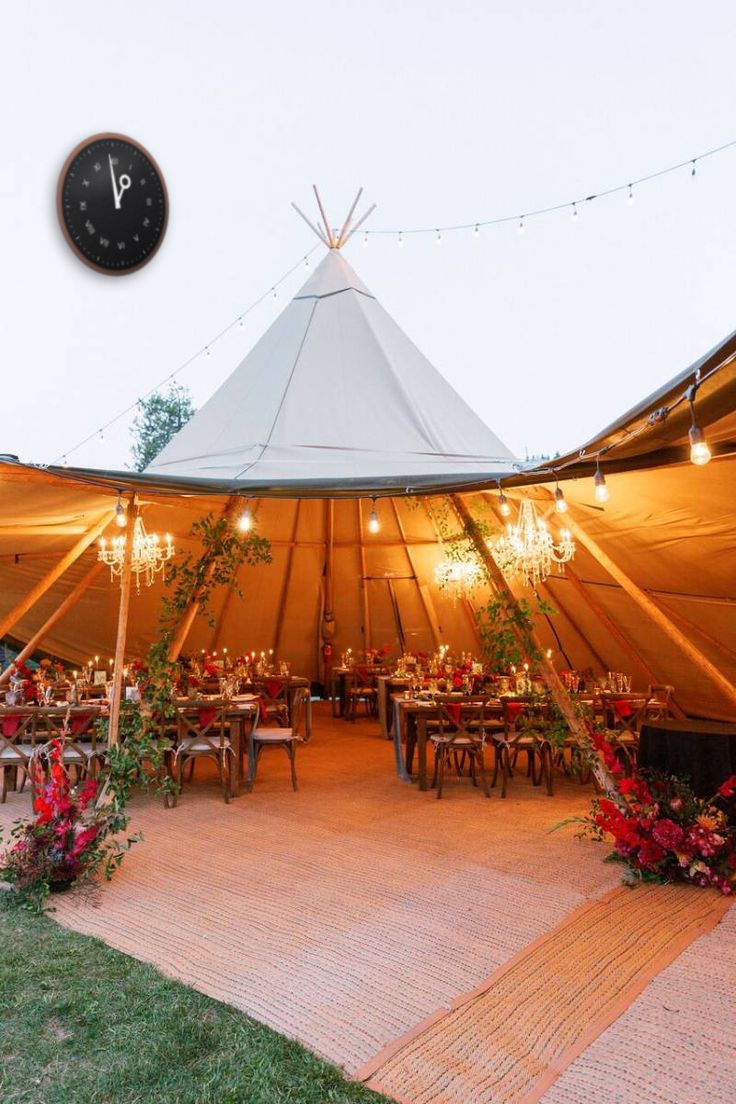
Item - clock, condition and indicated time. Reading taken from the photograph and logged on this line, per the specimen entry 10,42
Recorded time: 12,59
